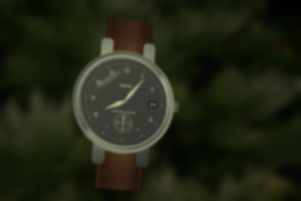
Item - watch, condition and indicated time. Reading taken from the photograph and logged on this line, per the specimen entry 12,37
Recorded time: 8,06
